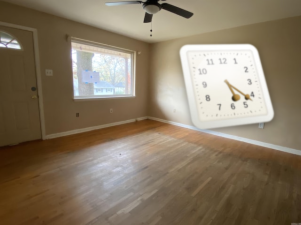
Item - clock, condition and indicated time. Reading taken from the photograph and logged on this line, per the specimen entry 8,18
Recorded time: 5,22
